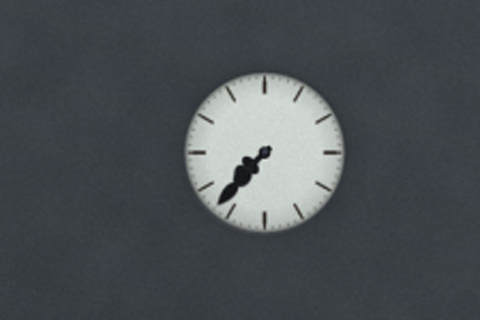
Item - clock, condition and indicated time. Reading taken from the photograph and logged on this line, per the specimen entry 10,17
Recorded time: 7,37
